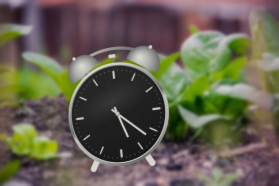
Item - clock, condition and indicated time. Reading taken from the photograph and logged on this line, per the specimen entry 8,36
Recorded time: 5,22
